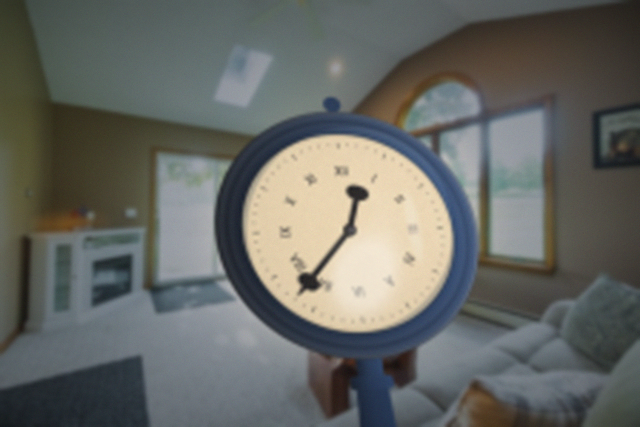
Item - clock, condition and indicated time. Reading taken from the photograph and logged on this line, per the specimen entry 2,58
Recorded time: 12,37
